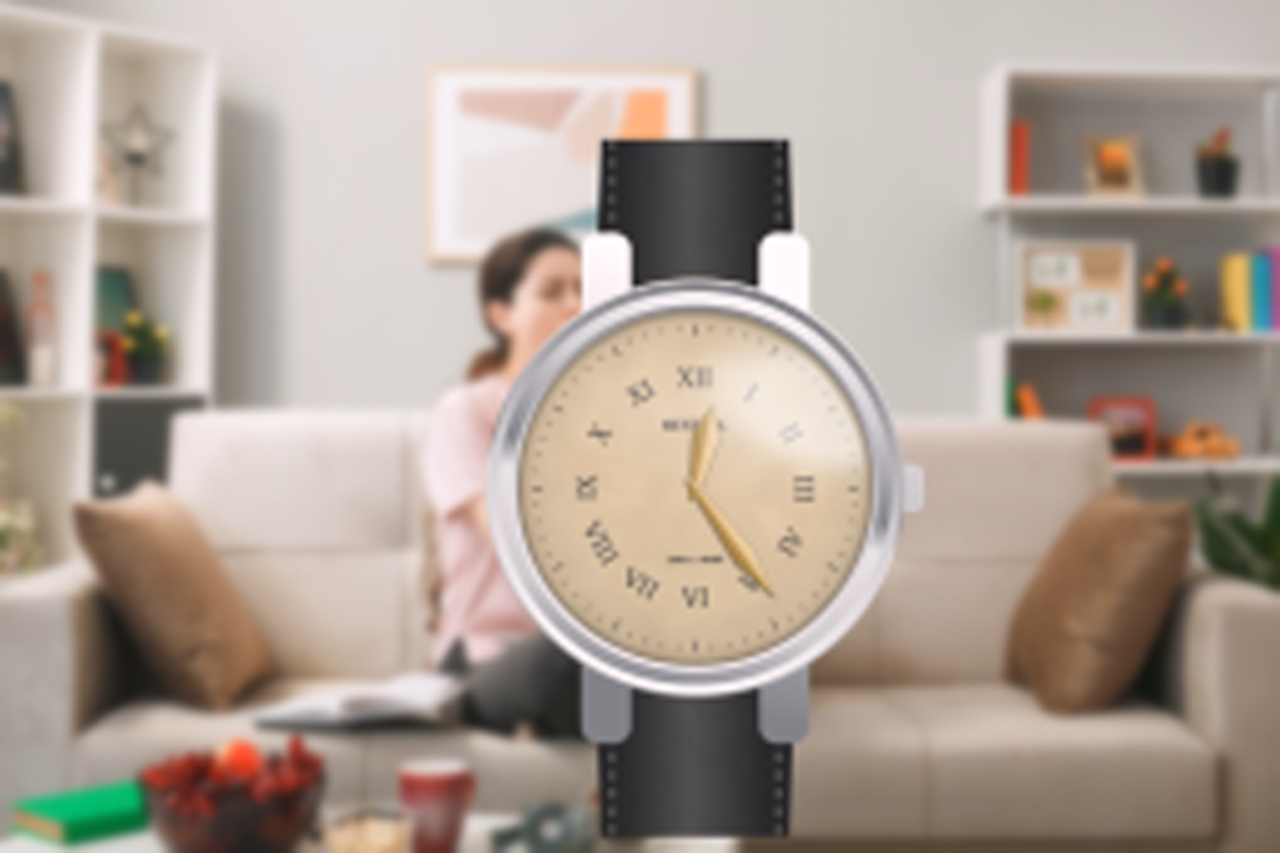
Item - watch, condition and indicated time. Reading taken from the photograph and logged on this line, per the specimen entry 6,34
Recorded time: 12,24
